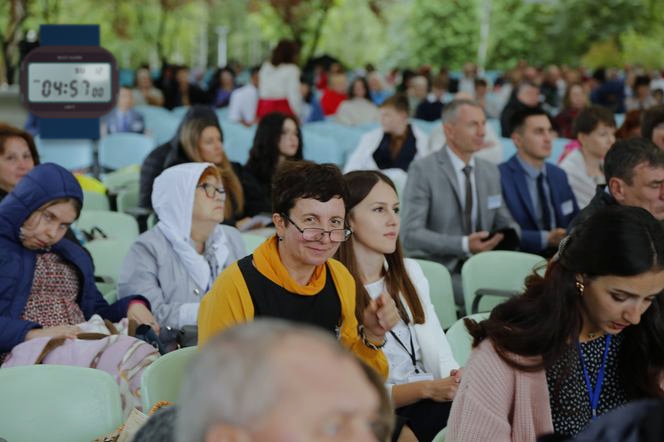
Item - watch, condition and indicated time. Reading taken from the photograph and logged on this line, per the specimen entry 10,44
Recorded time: 4,57
